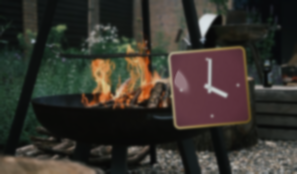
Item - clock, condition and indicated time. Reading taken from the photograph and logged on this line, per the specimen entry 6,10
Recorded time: 4,01
